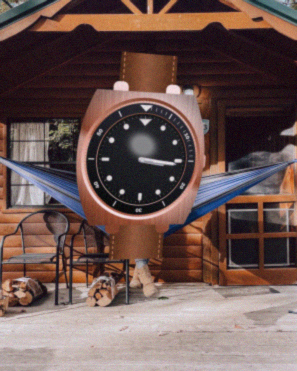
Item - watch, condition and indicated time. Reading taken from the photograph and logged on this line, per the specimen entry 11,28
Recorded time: 3,16
